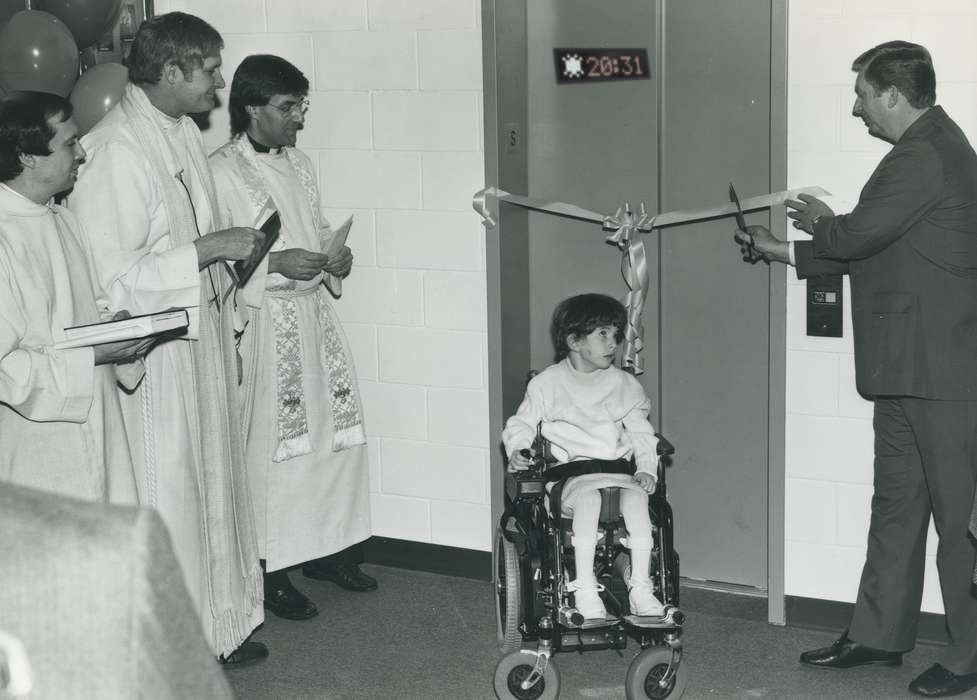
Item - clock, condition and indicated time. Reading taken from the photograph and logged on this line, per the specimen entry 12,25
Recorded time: 20,31
